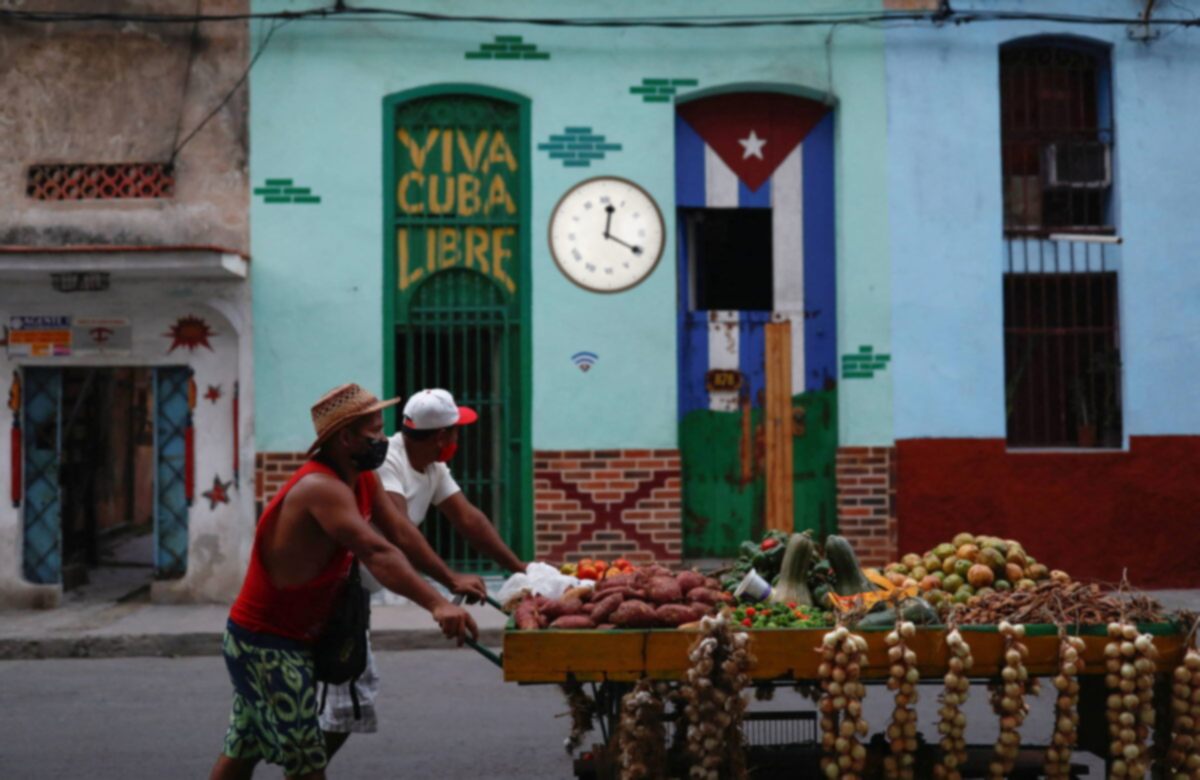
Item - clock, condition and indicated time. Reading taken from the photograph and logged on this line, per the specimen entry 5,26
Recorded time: 12,20
